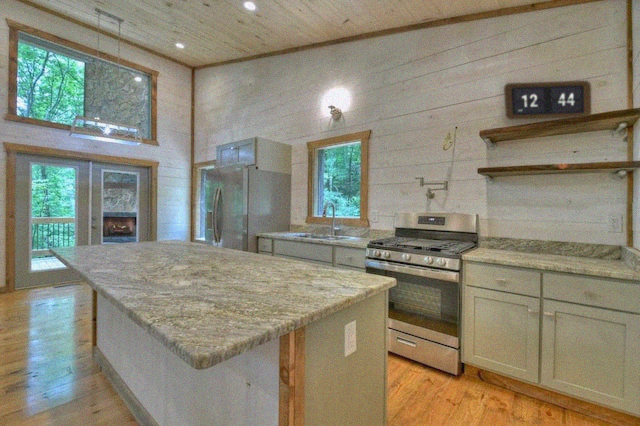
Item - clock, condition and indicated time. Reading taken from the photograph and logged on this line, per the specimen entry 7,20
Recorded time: 12,44
